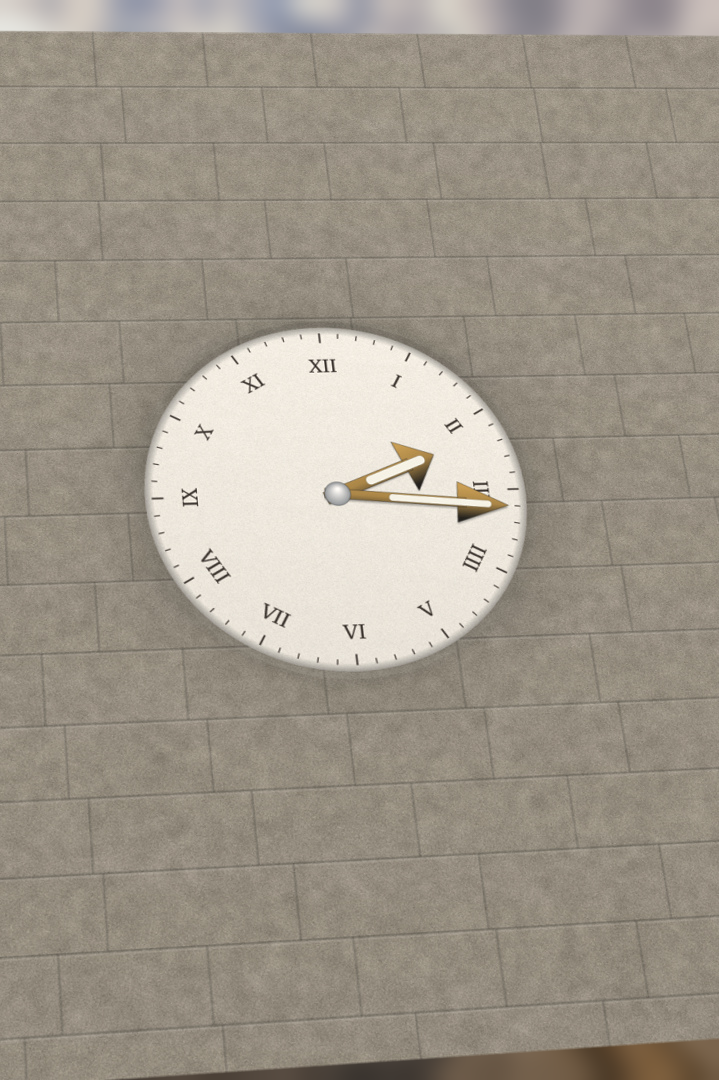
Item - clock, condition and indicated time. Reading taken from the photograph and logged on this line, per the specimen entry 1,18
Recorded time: 2,16
